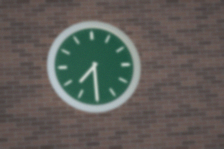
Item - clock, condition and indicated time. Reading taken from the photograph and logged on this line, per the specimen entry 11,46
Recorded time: 7,30
